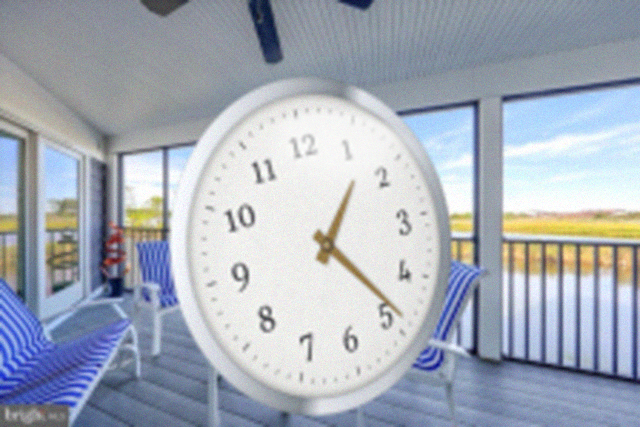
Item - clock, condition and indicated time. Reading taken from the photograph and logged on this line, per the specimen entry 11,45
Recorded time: 1,24
